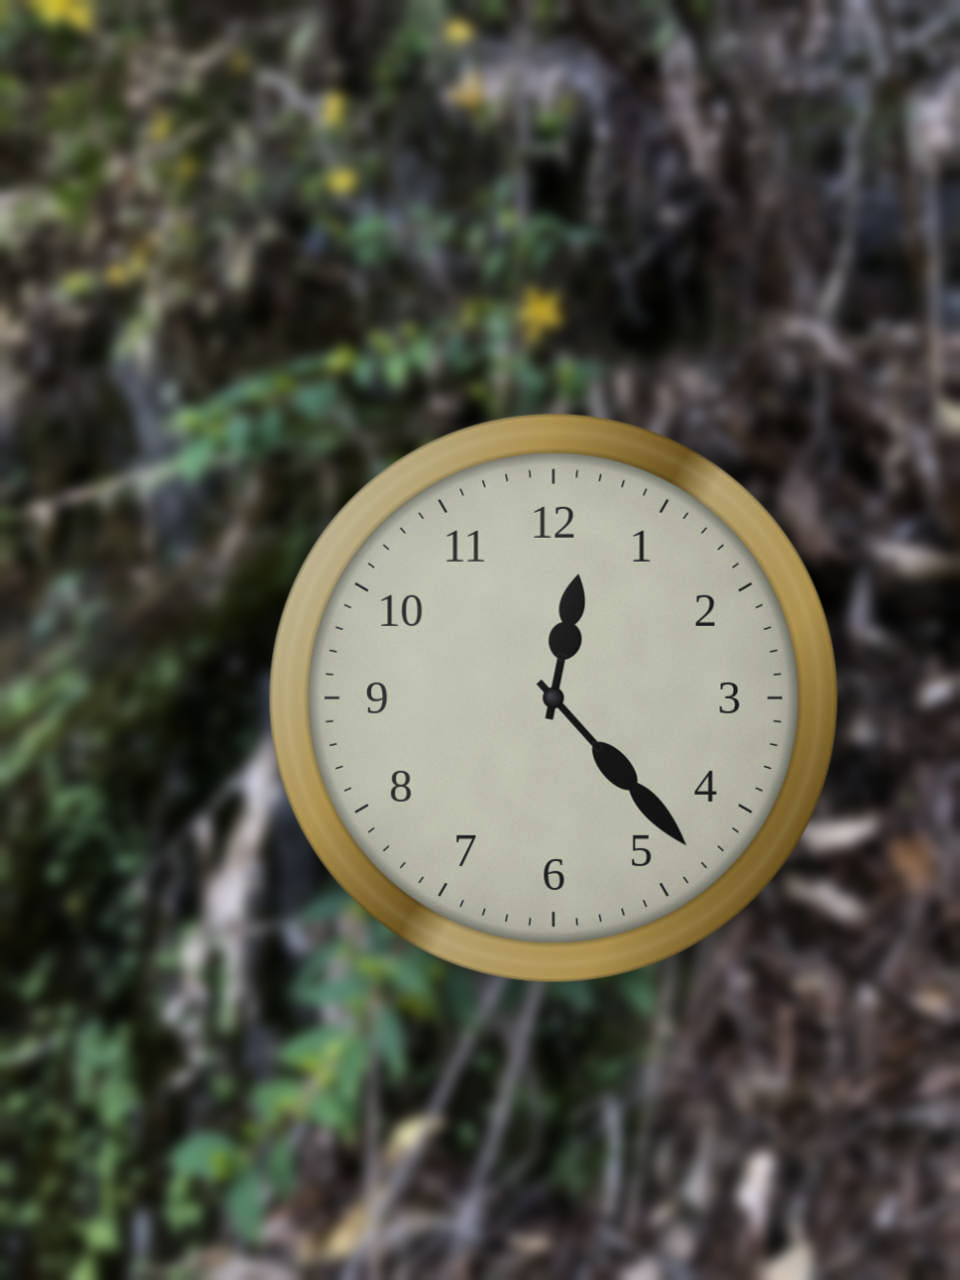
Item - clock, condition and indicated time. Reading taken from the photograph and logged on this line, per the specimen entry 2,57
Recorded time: 12,23
